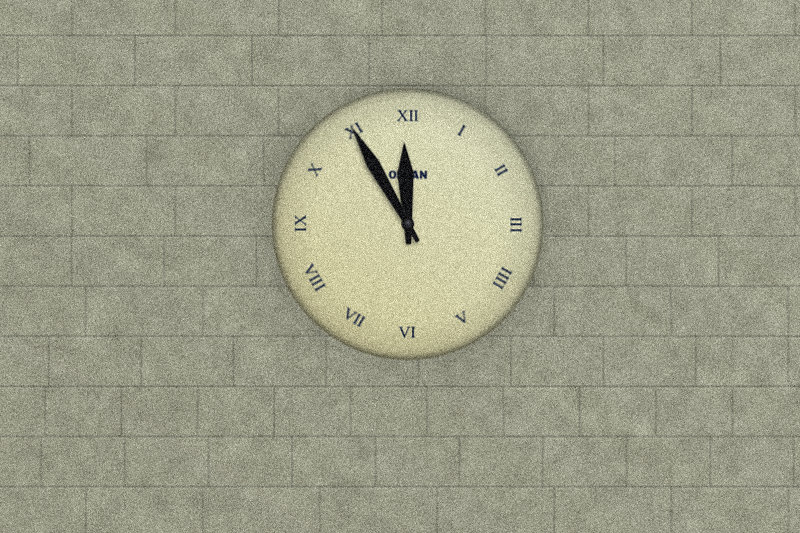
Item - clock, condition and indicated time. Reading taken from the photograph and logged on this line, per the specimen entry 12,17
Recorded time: 11,55
